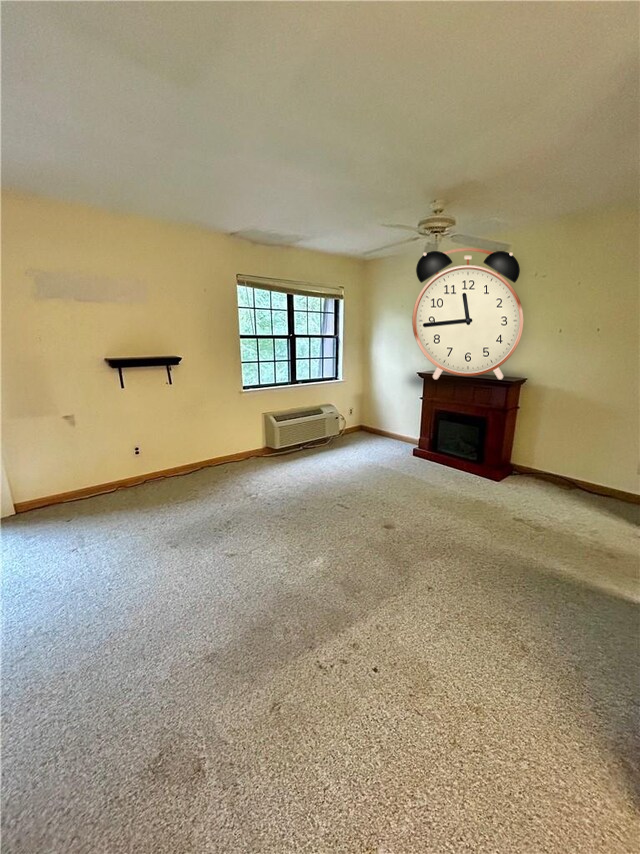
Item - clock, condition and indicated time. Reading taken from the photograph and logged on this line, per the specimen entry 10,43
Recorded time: 11,44
